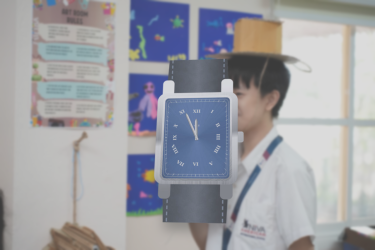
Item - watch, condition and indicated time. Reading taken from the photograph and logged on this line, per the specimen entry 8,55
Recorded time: 11,56
